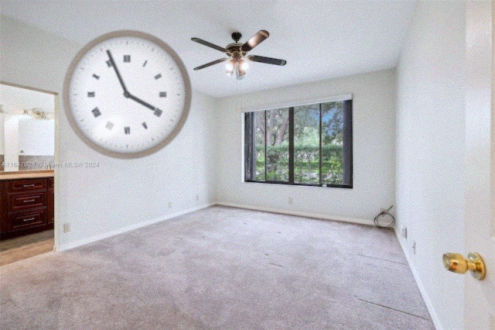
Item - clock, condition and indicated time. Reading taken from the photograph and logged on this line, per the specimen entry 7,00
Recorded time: 3,56
